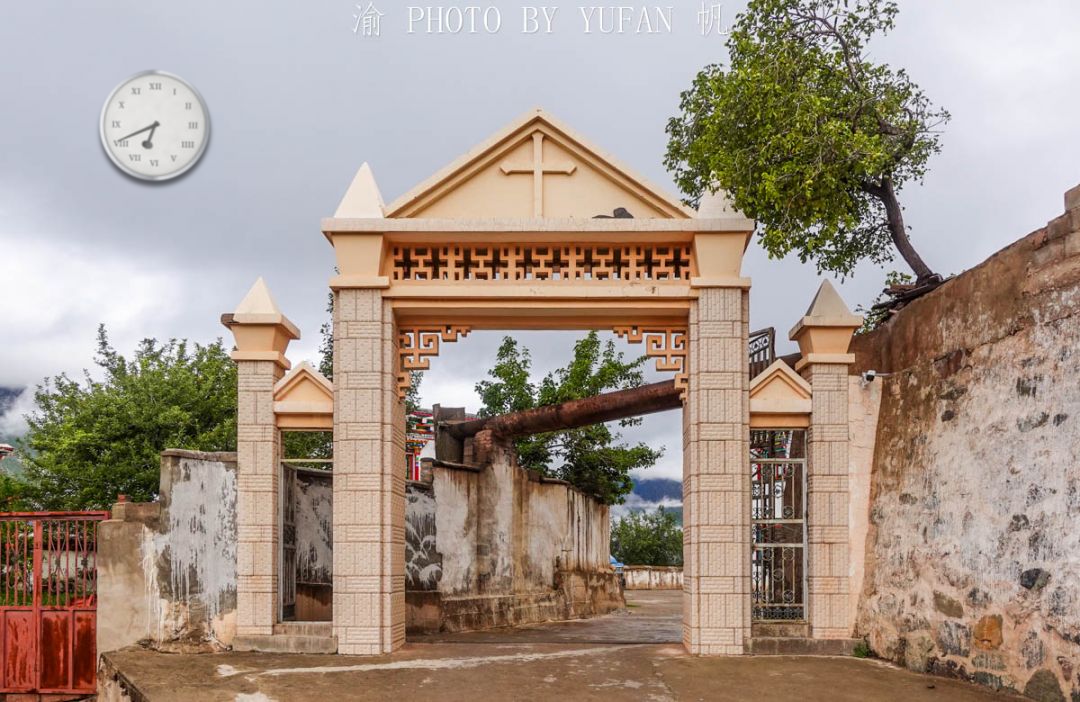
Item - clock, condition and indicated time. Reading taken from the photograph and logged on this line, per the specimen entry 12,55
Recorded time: 6,41
